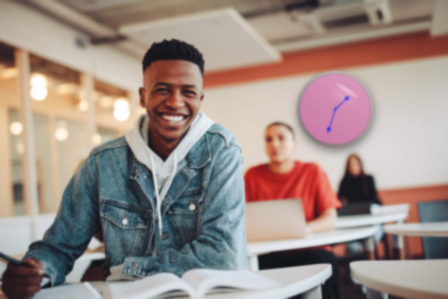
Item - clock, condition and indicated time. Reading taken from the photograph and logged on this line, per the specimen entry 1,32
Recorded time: 1,33
